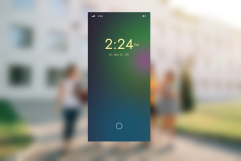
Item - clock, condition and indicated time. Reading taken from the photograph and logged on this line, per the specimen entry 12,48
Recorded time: 2,24
